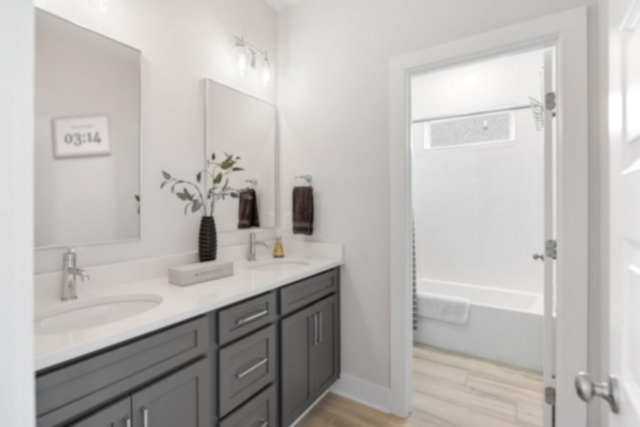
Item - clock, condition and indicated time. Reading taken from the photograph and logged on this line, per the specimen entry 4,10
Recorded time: 3,14
